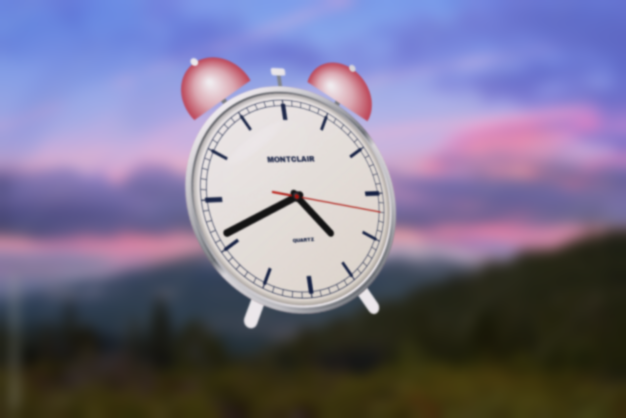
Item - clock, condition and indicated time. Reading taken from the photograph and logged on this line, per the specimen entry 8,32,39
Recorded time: 4,41,17
